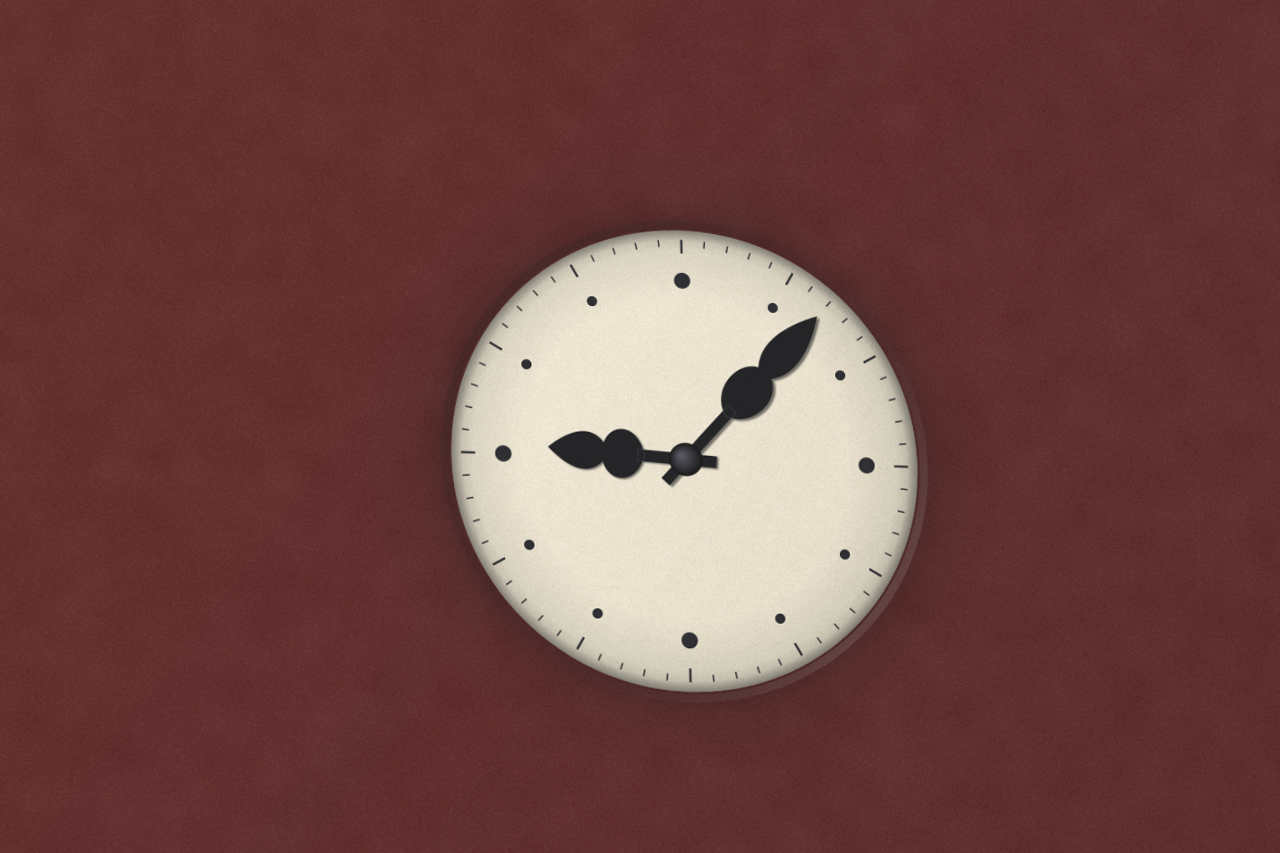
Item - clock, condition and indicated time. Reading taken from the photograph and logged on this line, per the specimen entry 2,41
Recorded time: 9,07
